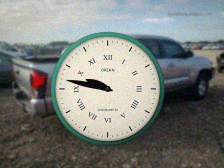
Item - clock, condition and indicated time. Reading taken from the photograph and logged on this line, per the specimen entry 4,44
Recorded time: 9,47
